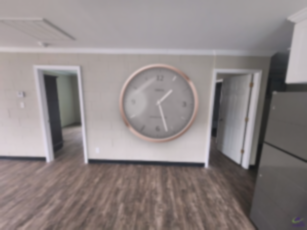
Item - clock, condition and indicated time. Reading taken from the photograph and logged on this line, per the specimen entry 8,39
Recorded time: 1,27
